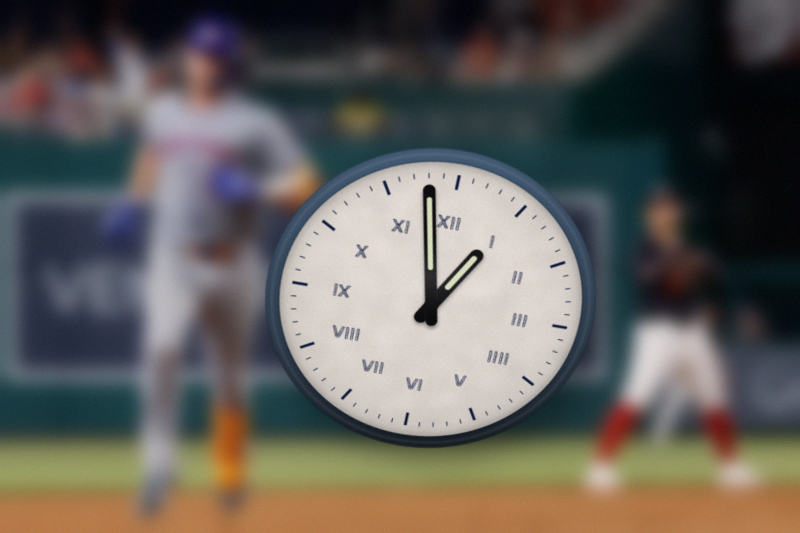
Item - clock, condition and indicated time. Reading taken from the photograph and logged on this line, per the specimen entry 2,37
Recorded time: 12,58
